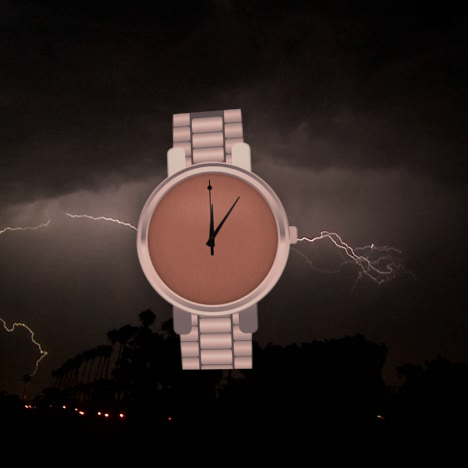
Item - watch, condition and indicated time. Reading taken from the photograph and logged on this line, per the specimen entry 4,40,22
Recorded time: 12,06,00
